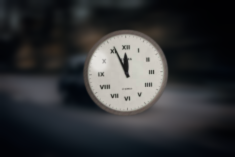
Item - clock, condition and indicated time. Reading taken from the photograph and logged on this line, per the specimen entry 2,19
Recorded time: 11,56
